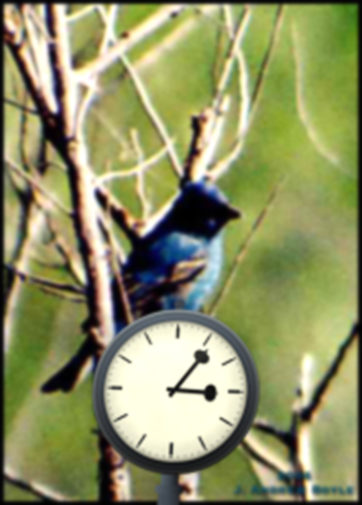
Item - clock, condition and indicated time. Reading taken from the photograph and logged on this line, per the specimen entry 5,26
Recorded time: 3,06
